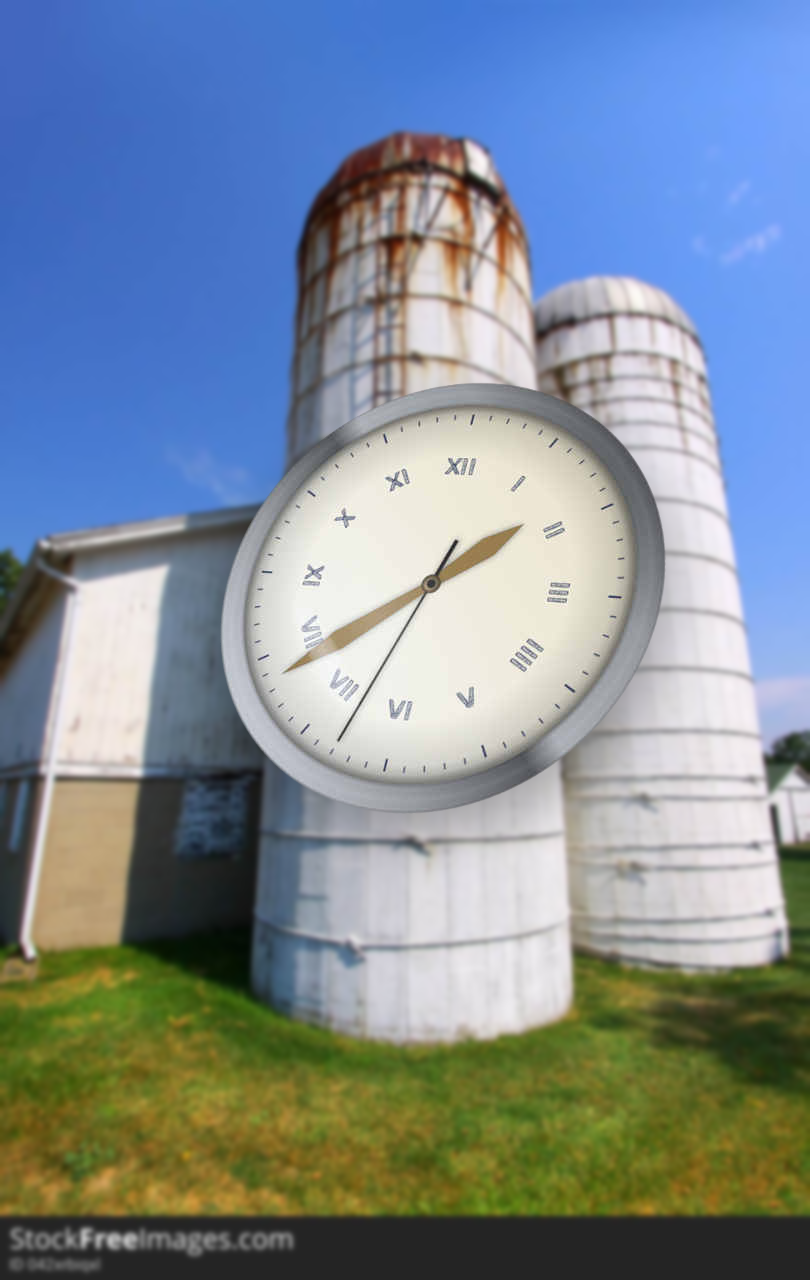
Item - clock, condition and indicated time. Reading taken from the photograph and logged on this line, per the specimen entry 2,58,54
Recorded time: 1,38,33
